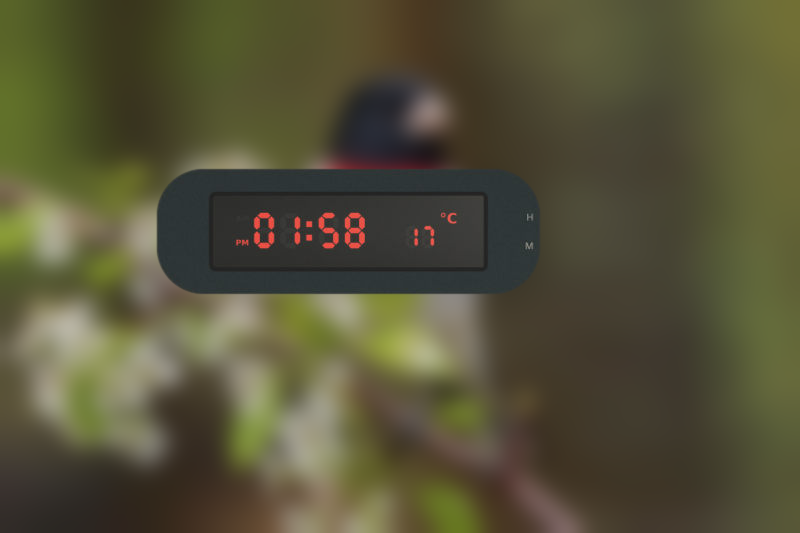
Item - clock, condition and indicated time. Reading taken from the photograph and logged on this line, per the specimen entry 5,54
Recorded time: 1,58
